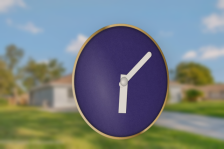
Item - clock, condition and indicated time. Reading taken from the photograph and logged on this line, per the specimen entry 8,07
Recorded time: 6,08
